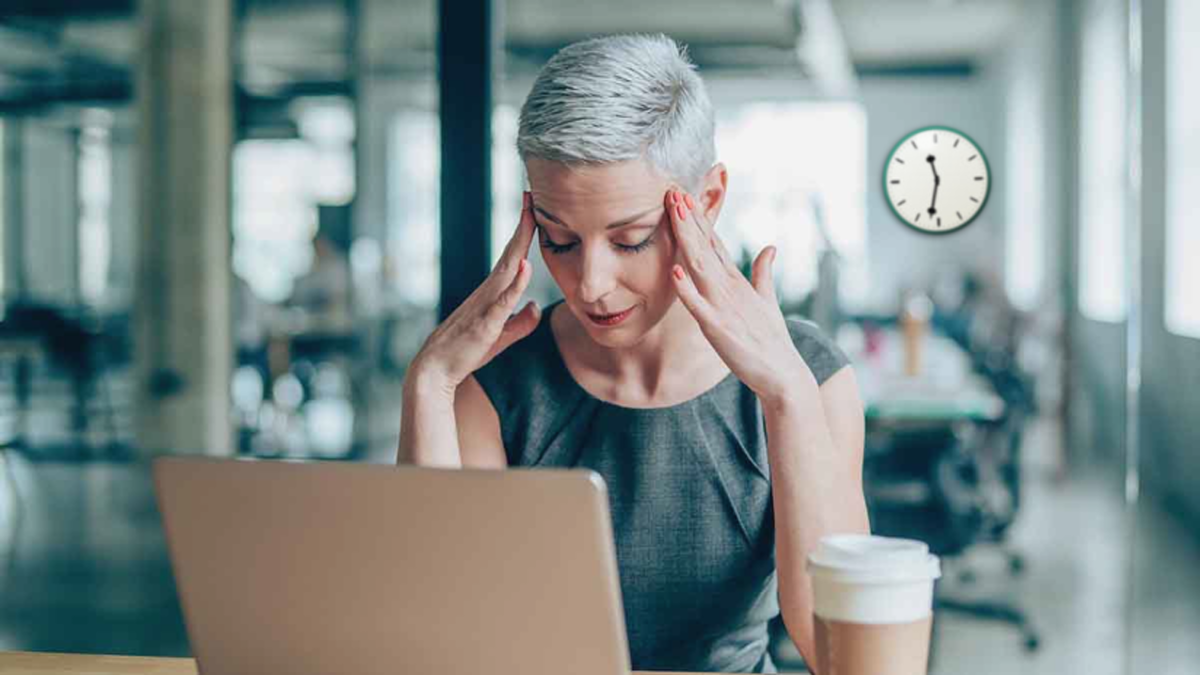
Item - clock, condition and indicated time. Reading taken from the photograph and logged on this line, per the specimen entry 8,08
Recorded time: 11,32
